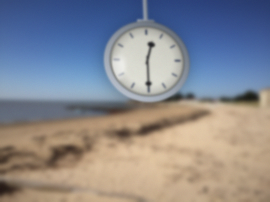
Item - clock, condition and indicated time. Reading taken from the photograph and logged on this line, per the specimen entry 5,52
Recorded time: 12,30
